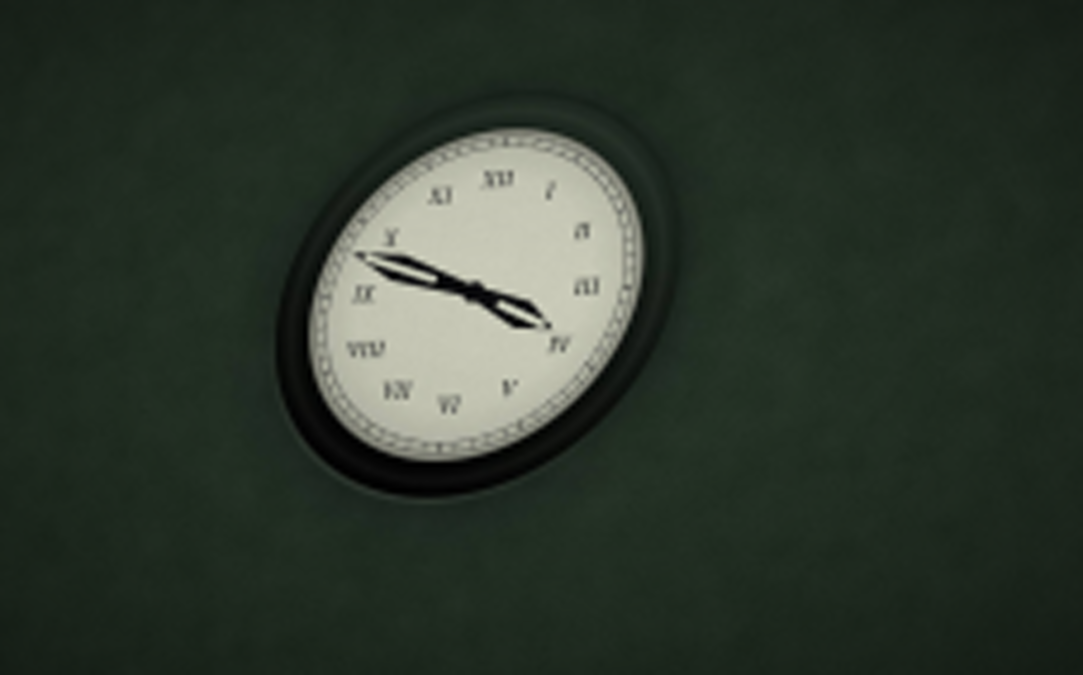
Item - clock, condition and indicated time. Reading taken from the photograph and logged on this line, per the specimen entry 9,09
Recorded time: 3,48
